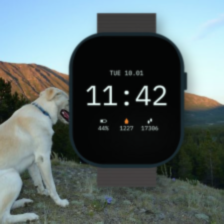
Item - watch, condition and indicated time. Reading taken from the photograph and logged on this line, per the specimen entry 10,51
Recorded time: 11,42
